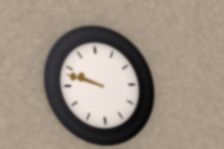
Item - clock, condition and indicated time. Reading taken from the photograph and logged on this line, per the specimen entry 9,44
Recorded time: 9,48
